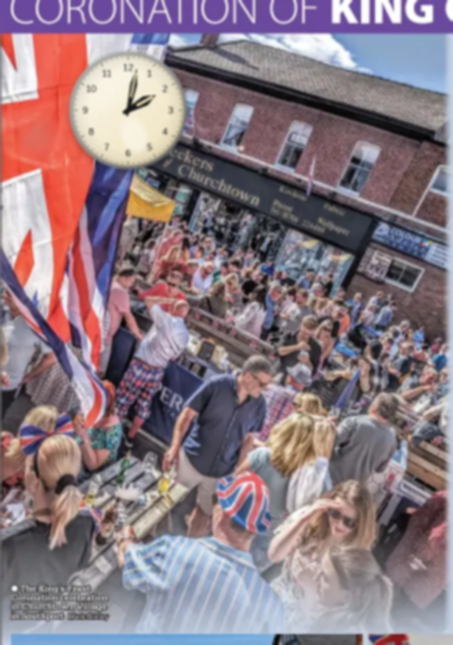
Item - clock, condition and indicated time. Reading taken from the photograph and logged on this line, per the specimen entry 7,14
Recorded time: 2,02
